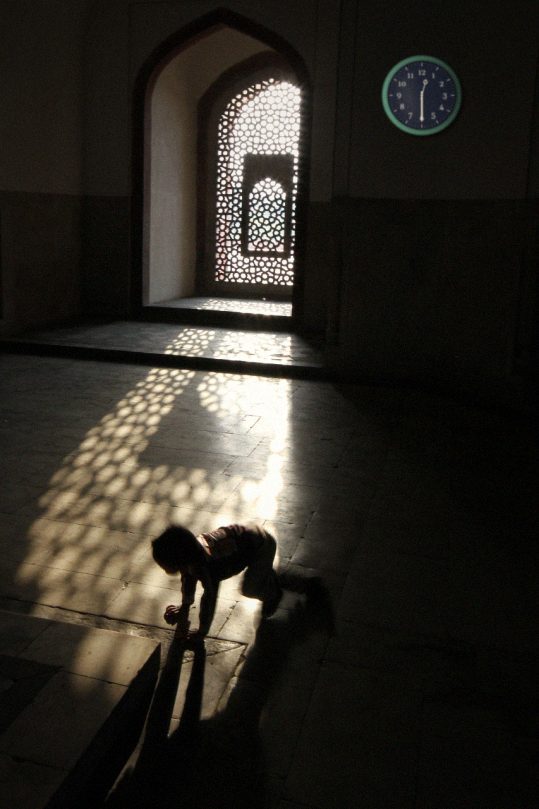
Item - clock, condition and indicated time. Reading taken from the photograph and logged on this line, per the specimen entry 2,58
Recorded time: 12,30
